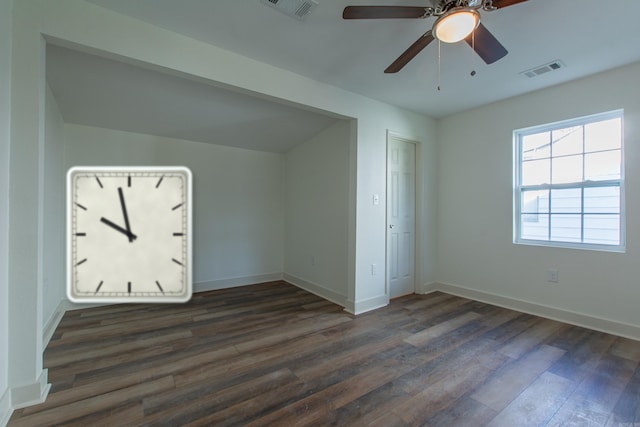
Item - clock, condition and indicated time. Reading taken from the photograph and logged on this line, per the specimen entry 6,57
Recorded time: 9,58
